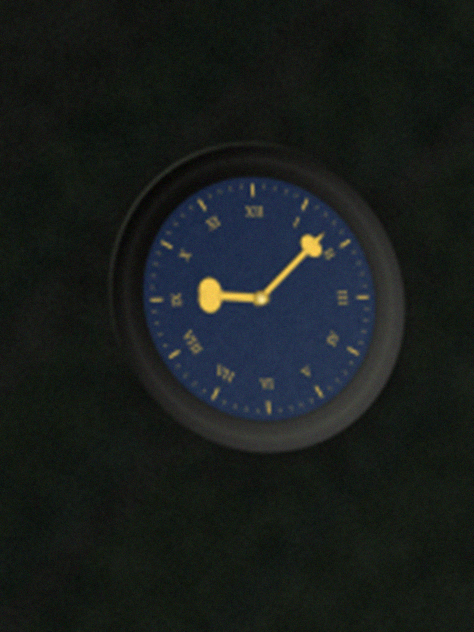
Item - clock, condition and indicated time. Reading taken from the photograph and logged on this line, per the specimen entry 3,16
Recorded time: 9,08
